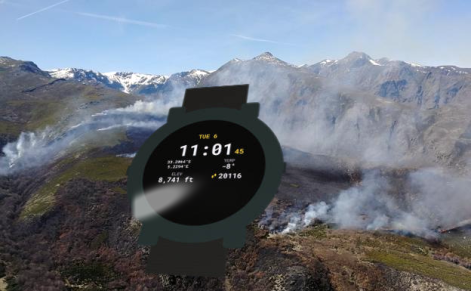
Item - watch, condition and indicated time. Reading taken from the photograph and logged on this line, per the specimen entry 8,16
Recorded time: 11,01
